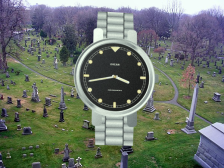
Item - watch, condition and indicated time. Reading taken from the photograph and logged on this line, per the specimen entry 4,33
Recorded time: 3,43
